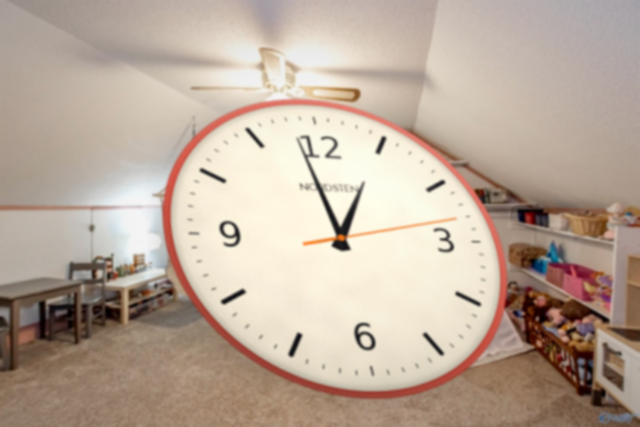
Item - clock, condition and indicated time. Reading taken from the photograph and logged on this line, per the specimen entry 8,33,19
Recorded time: 12,58,13
